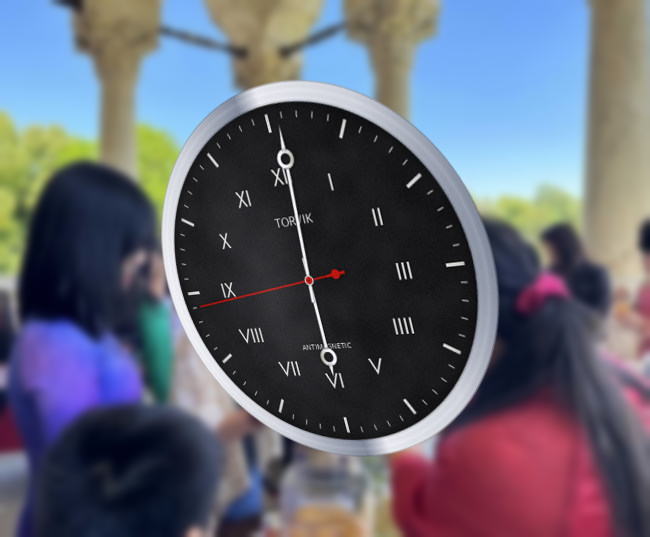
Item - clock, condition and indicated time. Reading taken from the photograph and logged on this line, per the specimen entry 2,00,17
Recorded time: 6,00,44
